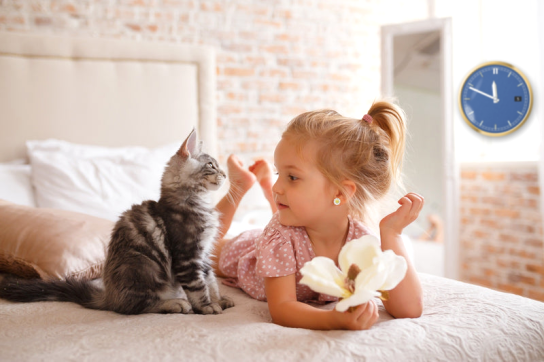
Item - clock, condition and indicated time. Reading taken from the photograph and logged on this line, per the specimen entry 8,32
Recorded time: 11,49
